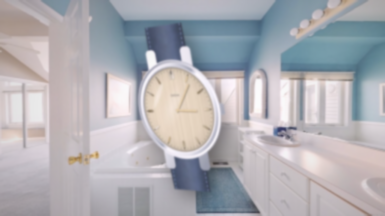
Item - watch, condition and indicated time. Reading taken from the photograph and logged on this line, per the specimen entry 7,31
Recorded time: 3,06
